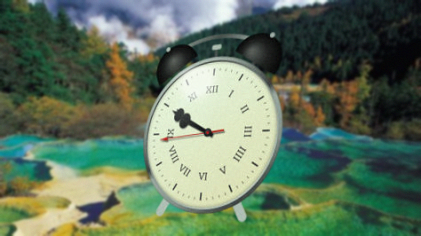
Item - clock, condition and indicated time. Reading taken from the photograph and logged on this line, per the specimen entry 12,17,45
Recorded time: 9,49,44
